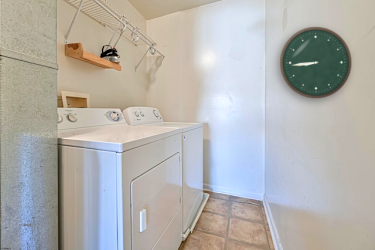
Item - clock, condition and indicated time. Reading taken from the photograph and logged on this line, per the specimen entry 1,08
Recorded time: 8,44
